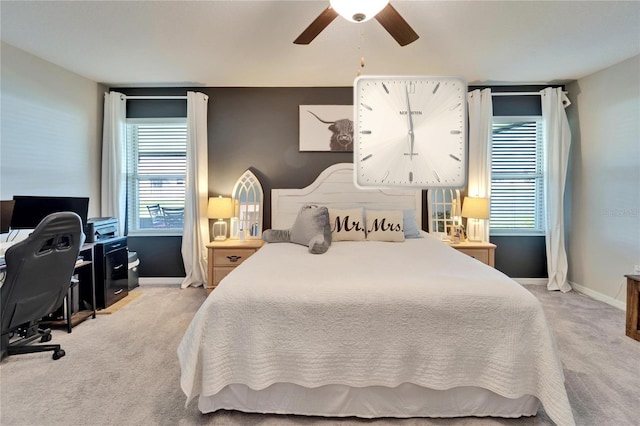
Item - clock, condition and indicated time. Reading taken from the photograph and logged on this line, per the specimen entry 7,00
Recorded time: 5,59
